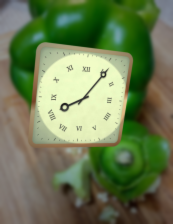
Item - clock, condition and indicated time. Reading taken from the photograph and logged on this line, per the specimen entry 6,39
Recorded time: 8,06
